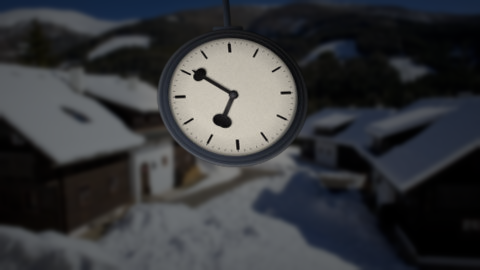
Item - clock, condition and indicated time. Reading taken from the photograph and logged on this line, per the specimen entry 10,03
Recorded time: 6,51
